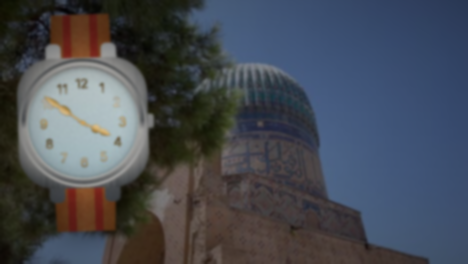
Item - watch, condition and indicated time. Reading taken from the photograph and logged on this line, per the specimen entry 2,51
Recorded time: 3,51
